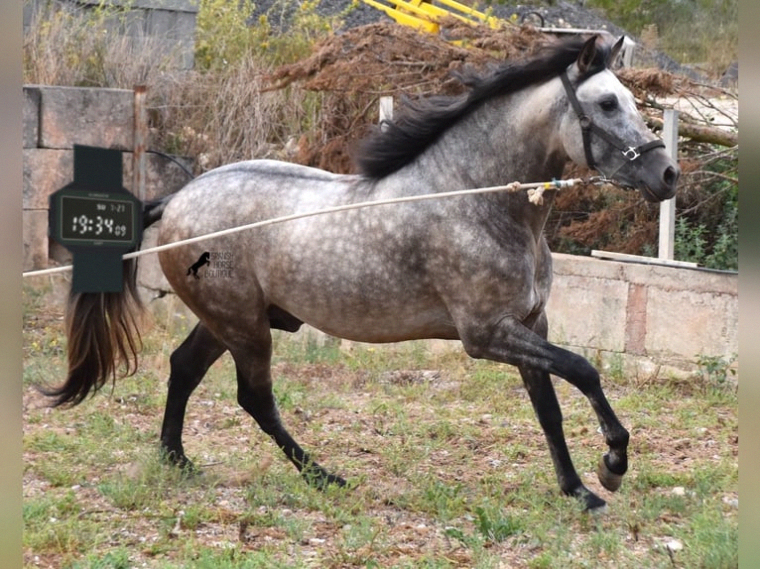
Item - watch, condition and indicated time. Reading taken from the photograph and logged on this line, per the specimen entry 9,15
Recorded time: 19,34
